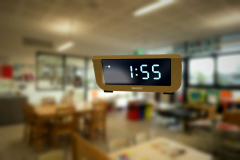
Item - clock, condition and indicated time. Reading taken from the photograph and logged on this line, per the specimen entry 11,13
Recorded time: 1,55
